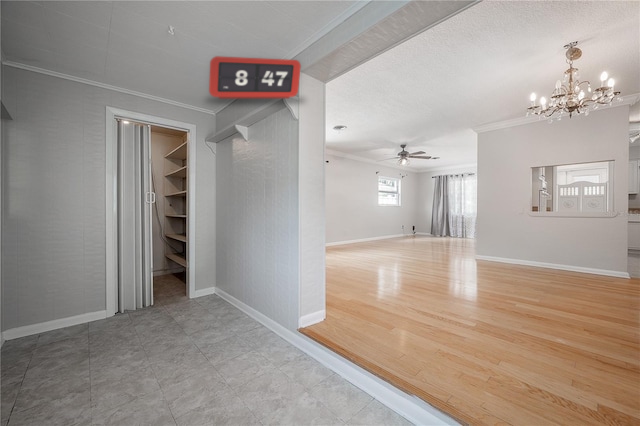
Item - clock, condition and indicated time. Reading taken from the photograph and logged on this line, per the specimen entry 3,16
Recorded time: 8,47
